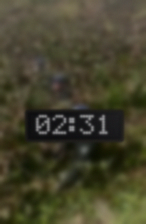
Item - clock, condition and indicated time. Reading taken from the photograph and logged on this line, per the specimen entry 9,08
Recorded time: 2,31
